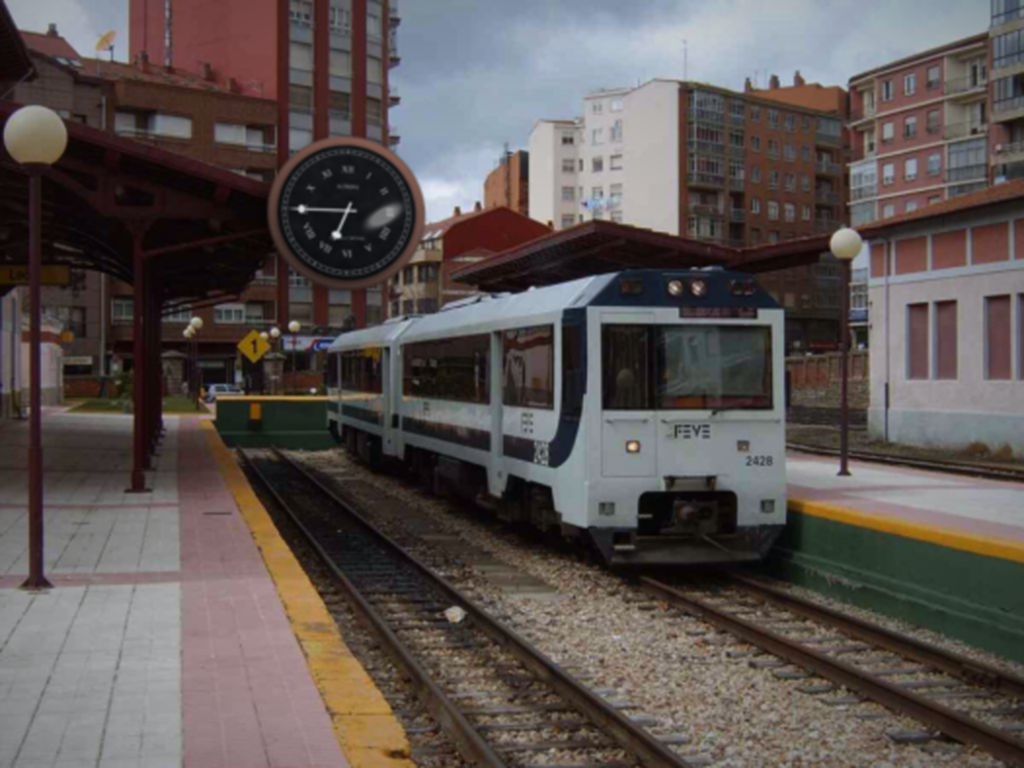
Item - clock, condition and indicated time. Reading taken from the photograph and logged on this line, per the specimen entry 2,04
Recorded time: 6,45
